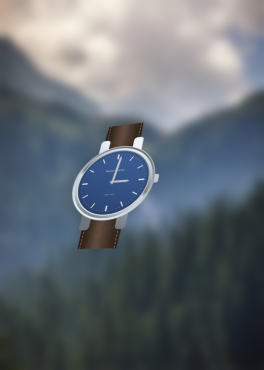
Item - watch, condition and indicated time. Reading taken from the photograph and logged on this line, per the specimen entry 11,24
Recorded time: 3,01
